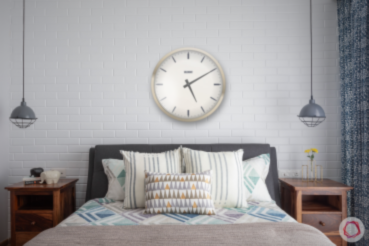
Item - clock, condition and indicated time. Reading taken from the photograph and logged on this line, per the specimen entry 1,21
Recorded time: 5,10
